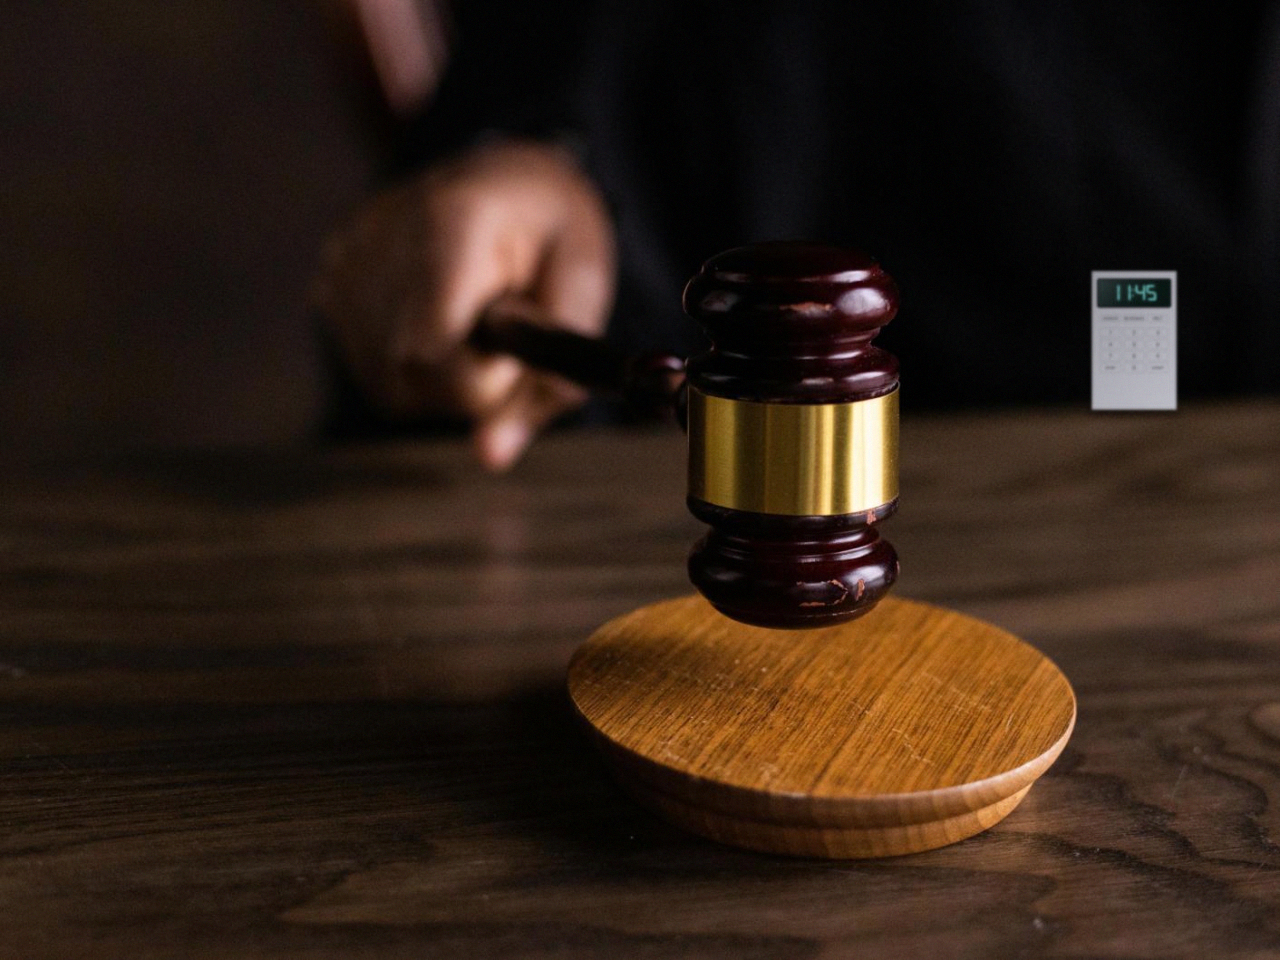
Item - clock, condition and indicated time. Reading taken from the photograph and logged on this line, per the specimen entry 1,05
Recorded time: 11,45
